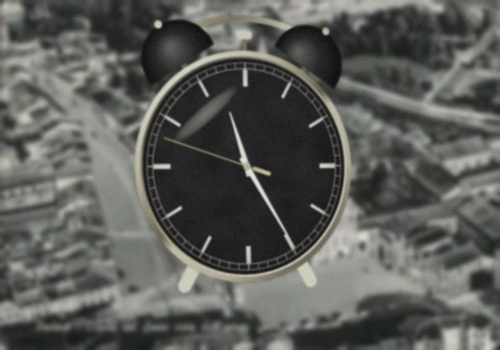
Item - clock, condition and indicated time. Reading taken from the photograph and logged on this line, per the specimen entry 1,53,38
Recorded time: 11,24,48
